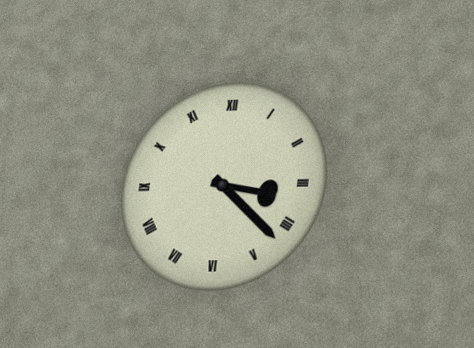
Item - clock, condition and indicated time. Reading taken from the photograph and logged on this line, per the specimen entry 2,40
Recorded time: 3,22
